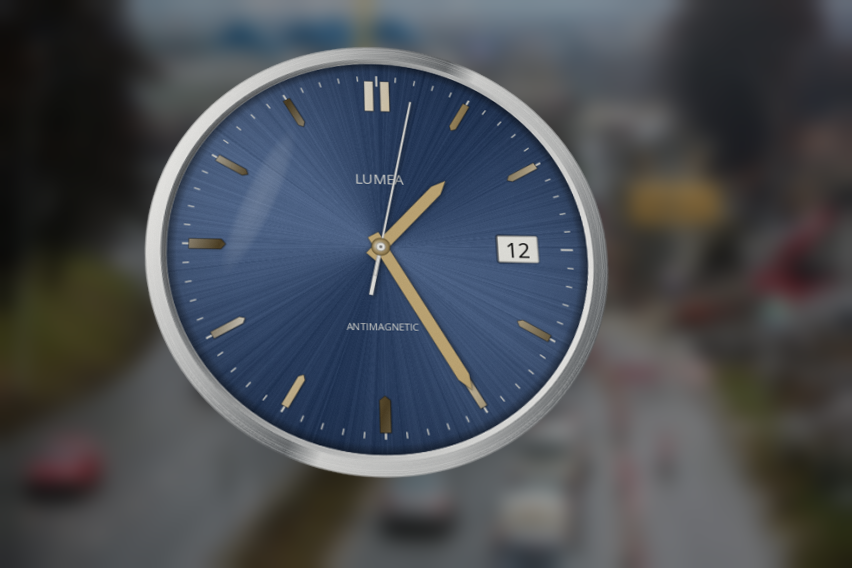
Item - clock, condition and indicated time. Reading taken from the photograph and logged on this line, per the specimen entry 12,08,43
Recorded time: 1,25,02
